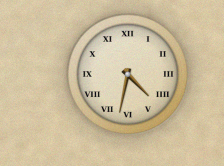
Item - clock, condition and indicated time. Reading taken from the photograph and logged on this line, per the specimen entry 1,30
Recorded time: 4,32
